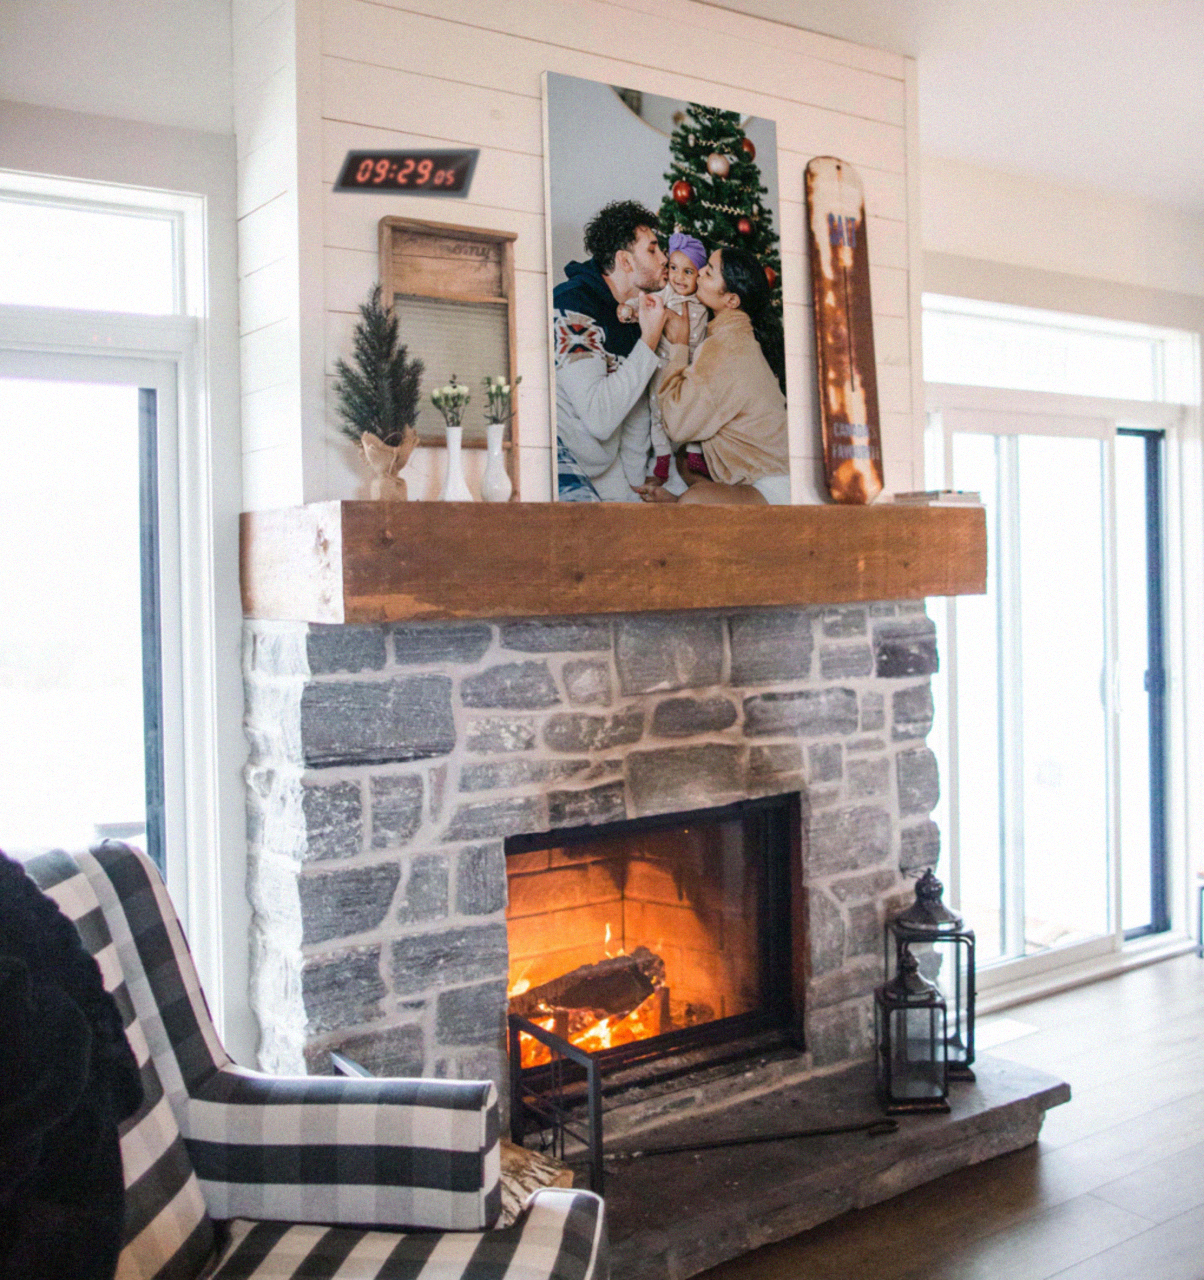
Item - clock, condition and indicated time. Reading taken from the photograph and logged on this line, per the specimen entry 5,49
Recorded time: 9,29
